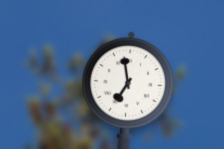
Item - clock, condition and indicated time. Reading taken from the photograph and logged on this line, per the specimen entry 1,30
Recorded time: 6,58
